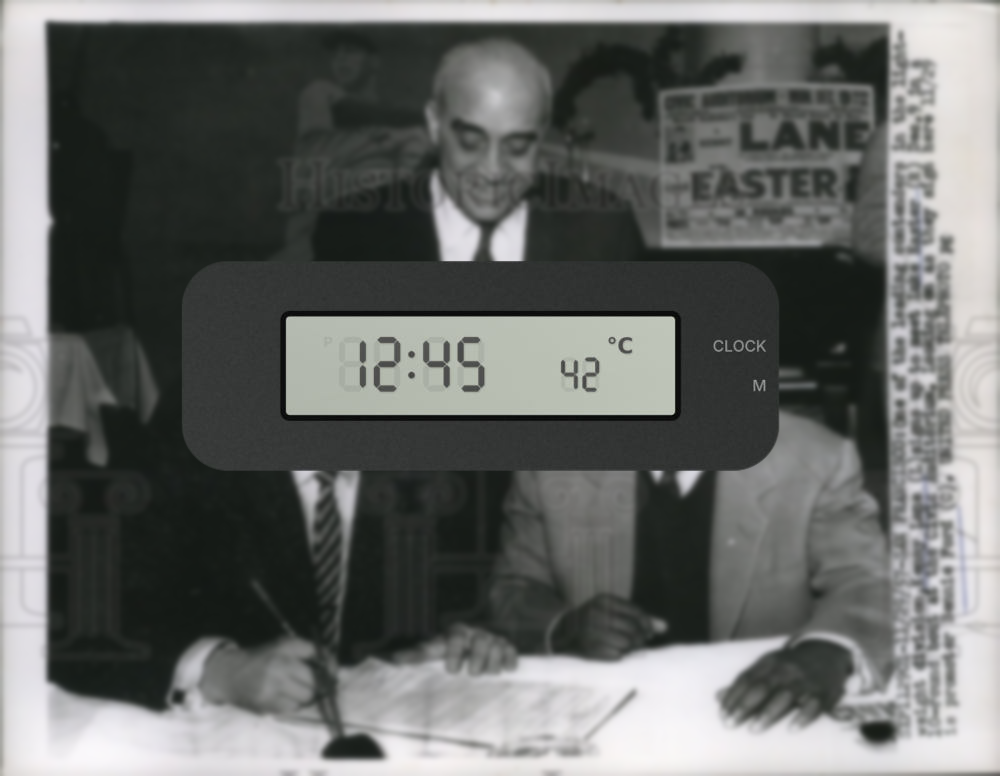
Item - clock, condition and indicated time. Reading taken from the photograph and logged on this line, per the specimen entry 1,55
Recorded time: 12,45
